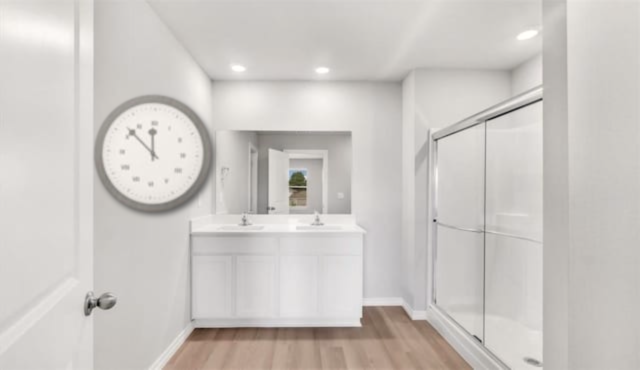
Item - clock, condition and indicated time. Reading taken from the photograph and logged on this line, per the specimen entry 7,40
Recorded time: 11,52
